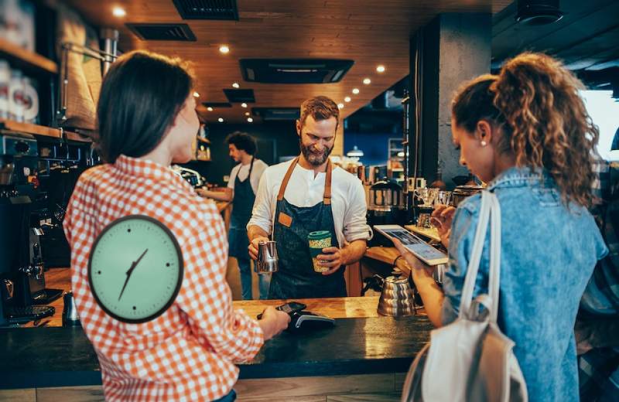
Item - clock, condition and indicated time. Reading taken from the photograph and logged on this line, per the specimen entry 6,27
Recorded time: 1,35
